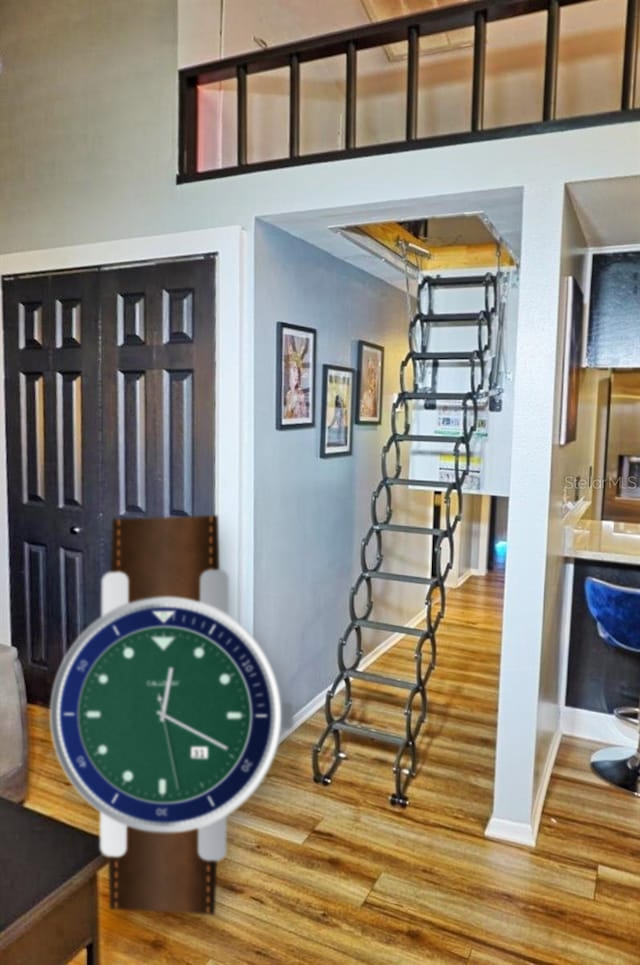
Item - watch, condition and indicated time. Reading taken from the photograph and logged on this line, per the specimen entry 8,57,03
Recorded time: 12,19,28
